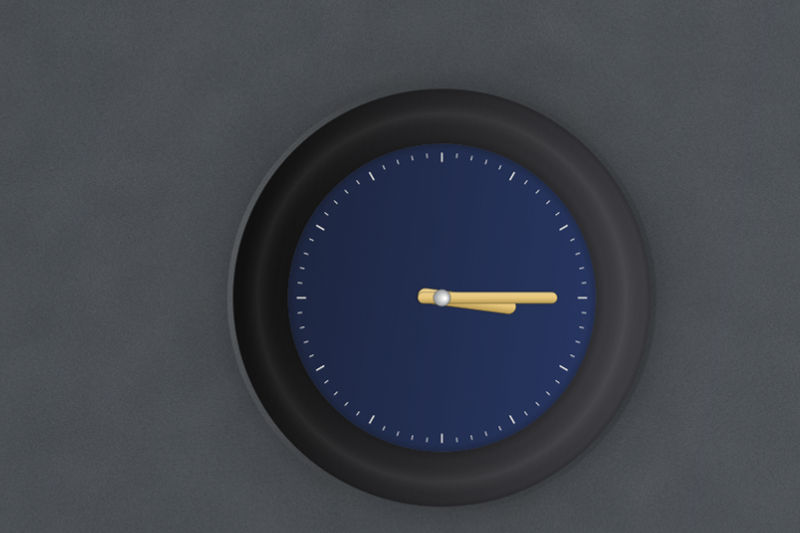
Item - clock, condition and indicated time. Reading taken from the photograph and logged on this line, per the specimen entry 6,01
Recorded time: 3,15
